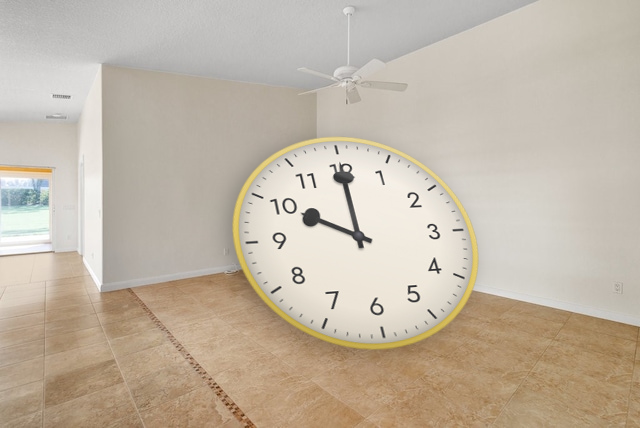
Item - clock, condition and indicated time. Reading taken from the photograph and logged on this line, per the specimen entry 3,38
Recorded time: 10,00
